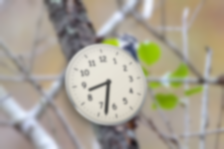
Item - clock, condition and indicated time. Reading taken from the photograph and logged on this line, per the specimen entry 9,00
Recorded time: 8,33
